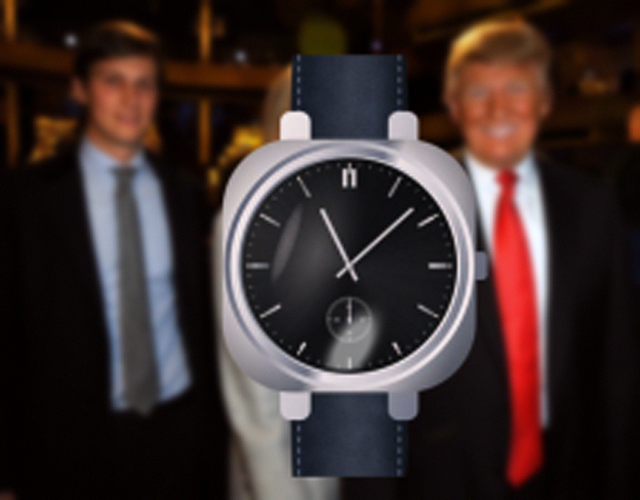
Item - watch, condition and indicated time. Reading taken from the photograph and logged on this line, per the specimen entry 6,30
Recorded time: 11,08
